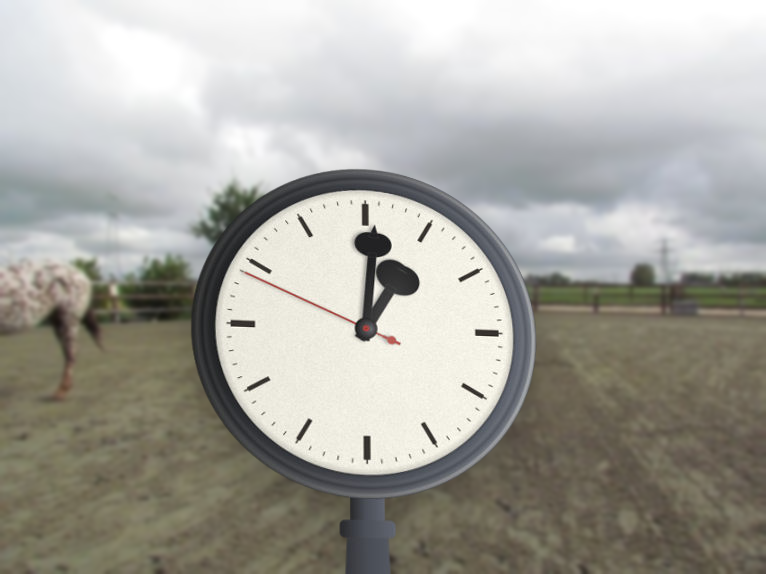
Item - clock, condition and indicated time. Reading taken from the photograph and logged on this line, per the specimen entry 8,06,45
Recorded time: 1,00,49
